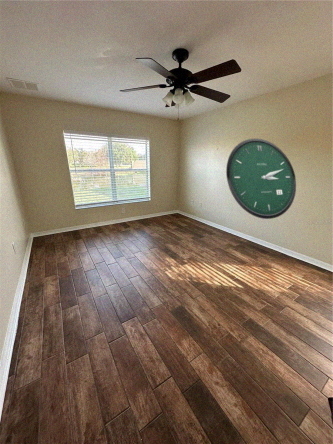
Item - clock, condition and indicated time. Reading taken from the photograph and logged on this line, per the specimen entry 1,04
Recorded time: 3,12
